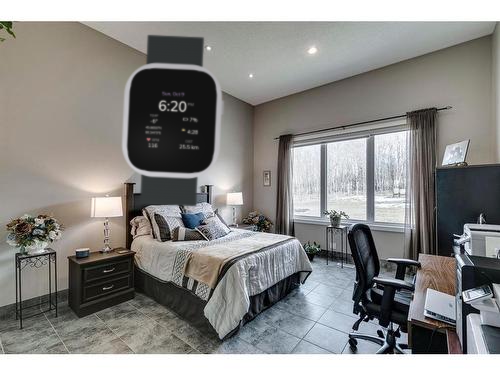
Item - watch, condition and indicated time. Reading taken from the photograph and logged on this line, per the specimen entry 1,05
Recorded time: 6,20
